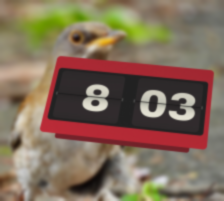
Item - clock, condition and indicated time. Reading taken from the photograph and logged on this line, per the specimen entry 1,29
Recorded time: 8,03
